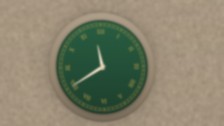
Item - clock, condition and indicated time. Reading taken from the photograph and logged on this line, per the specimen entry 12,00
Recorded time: 11,40
